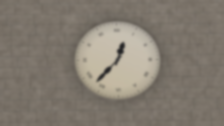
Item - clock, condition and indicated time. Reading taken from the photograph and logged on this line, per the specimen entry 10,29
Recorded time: 12,37
